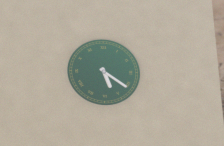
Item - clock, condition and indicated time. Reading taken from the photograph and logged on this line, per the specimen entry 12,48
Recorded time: 5,21
